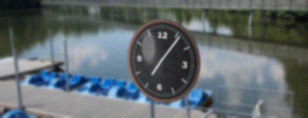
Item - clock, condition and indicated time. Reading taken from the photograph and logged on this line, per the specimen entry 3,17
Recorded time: 7,06
